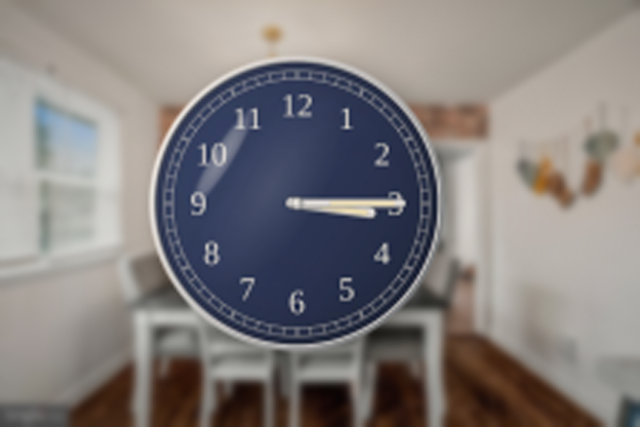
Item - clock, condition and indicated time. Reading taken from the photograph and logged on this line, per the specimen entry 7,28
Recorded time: 3,15
